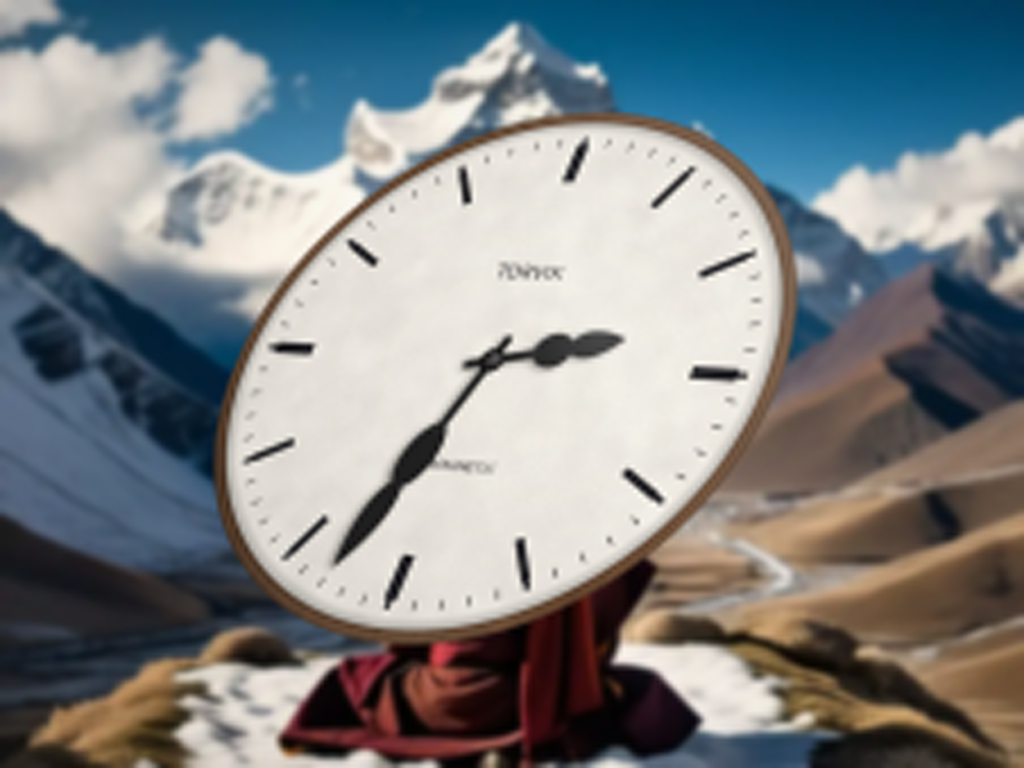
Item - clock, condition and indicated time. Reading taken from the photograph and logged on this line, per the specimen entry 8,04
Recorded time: 2,33
